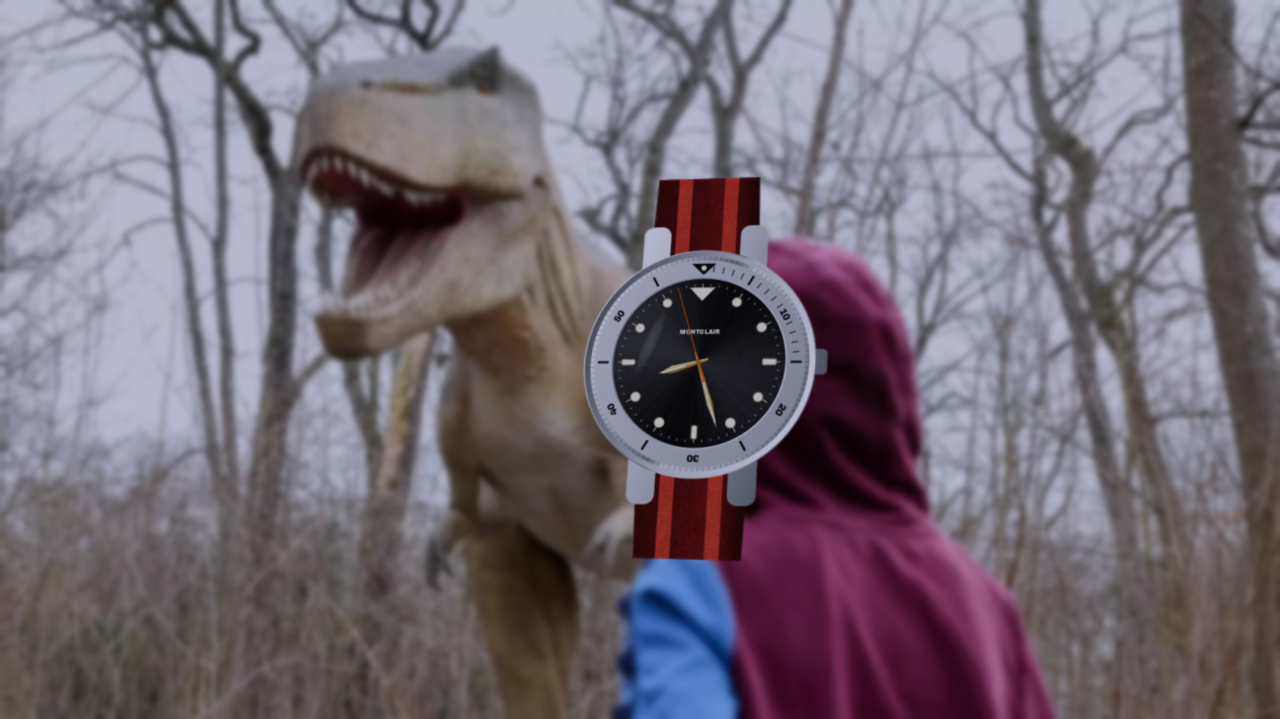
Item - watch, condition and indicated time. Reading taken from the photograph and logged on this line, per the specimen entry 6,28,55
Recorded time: 8,26,57
